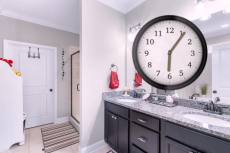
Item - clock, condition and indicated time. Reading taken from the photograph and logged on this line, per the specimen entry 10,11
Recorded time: 6,06
